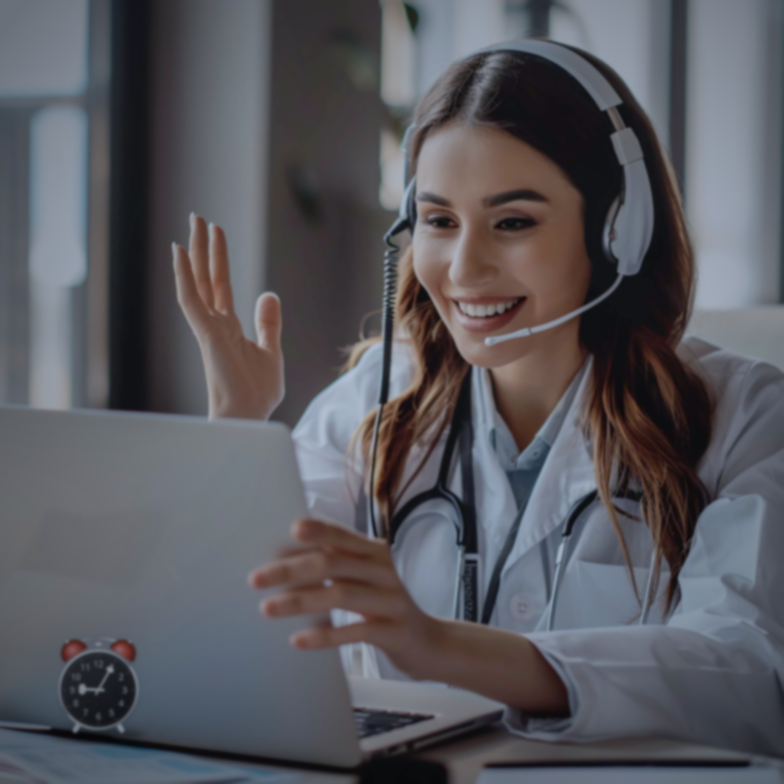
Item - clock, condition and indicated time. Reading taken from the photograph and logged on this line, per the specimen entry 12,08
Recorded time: 9,05
